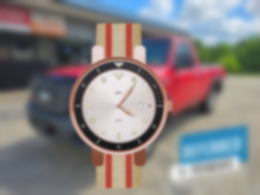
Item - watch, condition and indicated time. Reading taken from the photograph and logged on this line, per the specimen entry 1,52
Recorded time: 4,06
